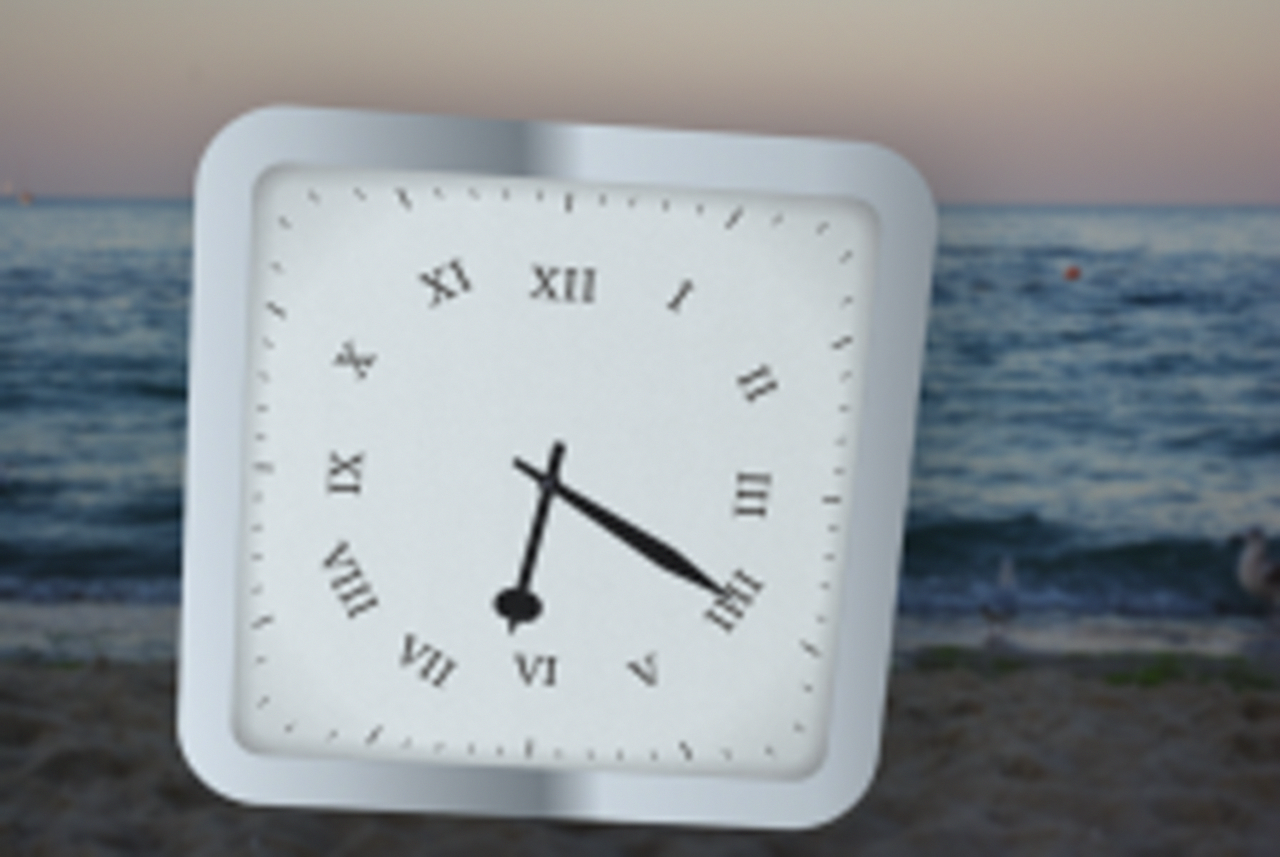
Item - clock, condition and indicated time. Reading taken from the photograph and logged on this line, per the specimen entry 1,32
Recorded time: 6,20
